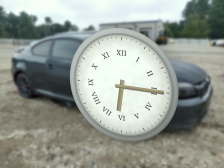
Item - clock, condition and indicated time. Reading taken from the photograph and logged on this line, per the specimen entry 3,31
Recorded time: 6,15
